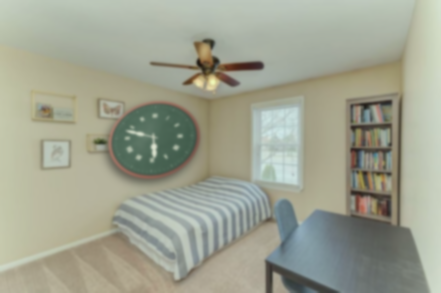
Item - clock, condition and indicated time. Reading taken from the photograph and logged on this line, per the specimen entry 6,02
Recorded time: 5,48
